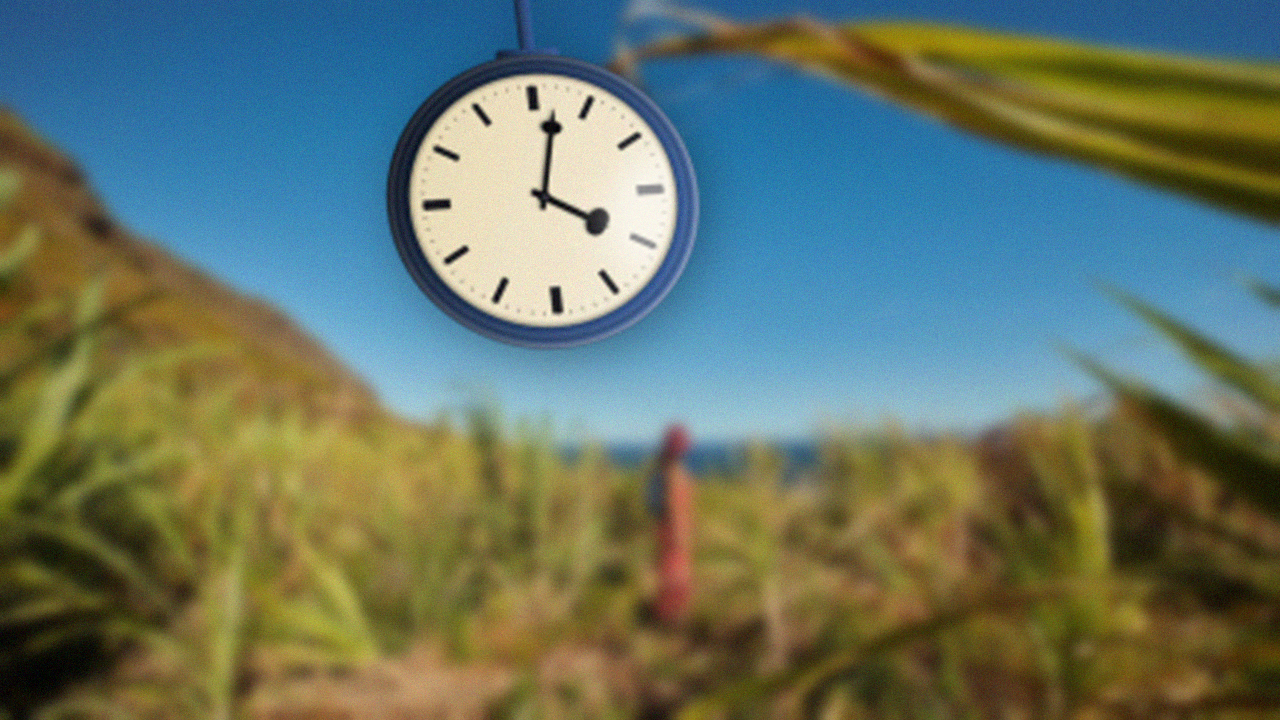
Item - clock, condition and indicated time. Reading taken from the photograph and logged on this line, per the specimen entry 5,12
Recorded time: 4,02
